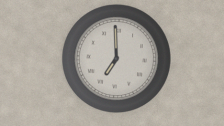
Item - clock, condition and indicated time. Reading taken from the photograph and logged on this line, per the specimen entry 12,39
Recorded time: 6,59
